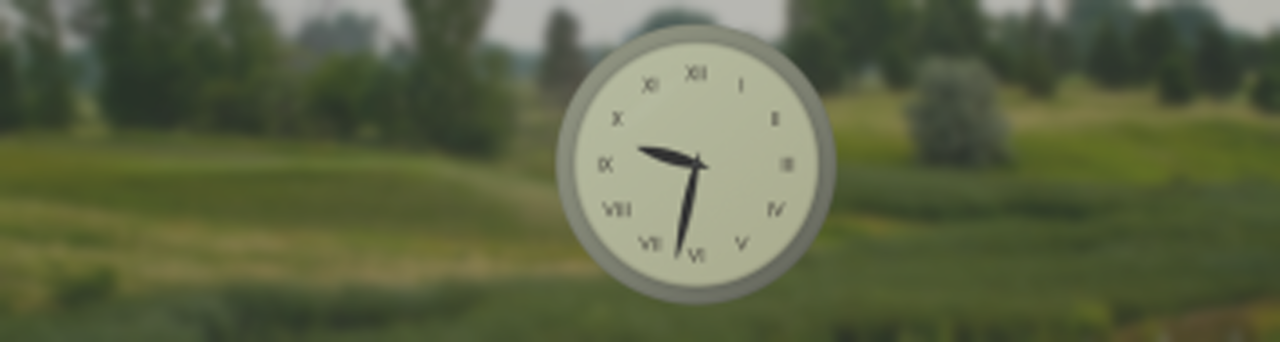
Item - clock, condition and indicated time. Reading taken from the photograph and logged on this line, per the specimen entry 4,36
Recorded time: 9,32
